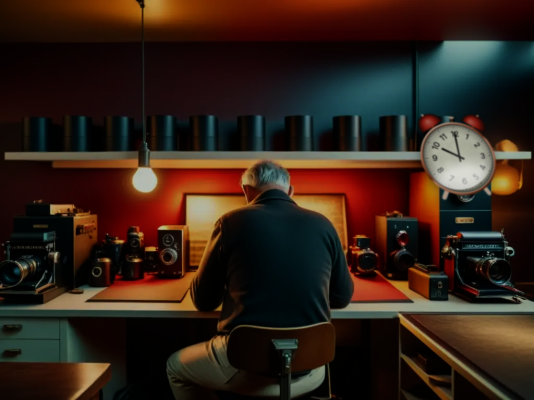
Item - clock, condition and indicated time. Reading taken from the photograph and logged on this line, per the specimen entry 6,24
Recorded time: 10,00
